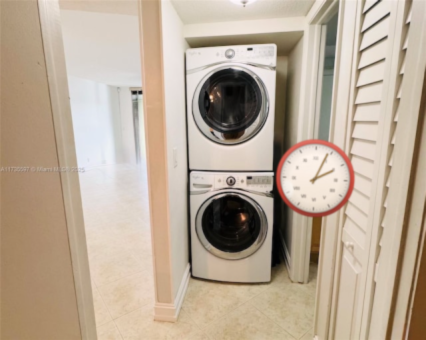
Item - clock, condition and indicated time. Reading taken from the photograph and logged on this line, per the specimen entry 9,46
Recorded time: 2,04
